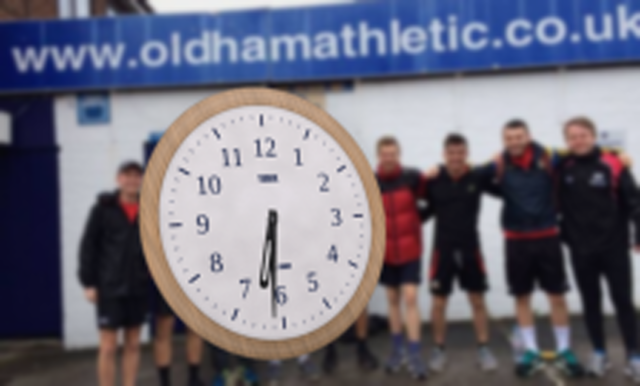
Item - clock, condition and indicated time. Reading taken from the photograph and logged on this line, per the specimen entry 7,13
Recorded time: 6,31
